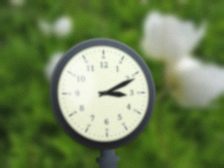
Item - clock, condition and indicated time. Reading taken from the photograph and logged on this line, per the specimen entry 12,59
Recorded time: 3,11
